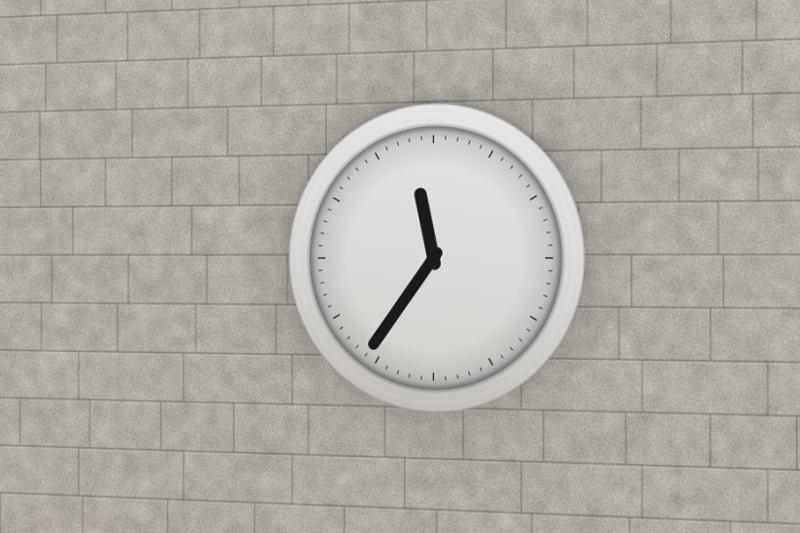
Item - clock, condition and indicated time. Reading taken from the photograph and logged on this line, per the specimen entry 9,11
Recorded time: 11,36
